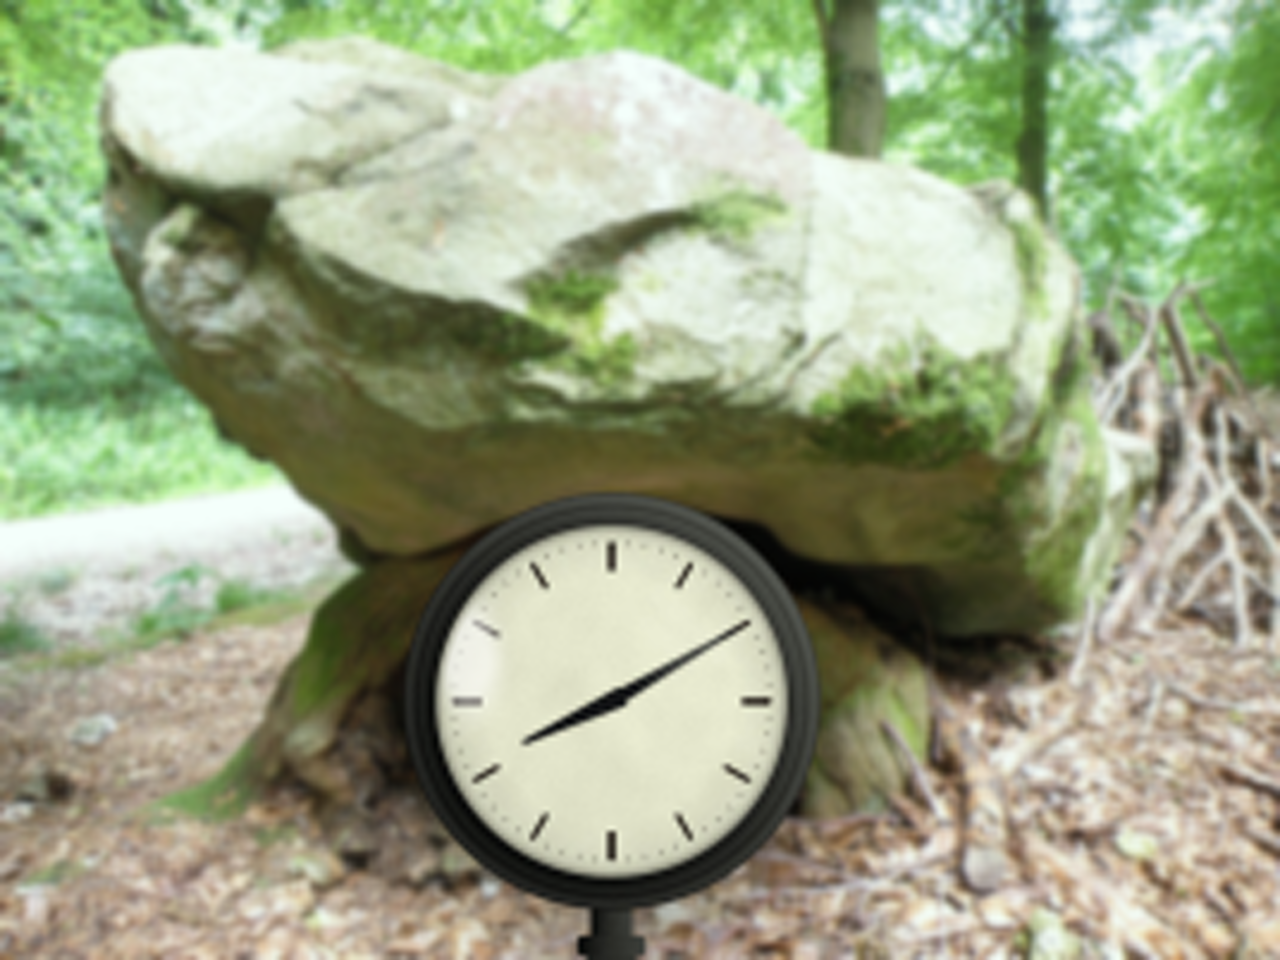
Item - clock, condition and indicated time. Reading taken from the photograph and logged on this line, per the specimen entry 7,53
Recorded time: 8,10
